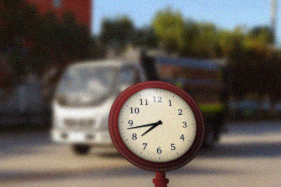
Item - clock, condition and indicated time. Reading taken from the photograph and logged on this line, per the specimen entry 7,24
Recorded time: 7,43
